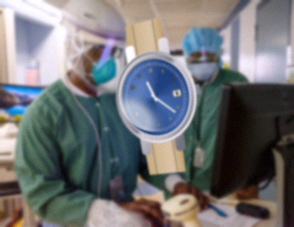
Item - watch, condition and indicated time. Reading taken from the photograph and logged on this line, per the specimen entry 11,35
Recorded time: 11,22
